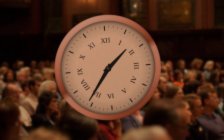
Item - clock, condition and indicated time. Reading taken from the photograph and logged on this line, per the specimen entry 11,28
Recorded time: 1,36
